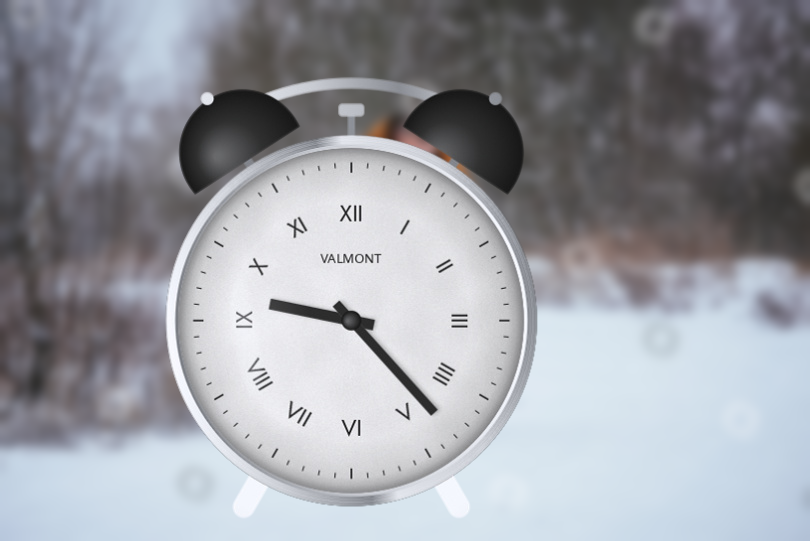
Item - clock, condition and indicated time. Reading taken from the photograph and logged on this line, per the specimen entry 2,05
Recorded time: 9,23
